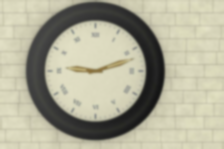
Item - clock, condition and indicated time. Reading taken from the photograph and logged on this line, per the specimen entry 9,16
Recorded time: 9,12
